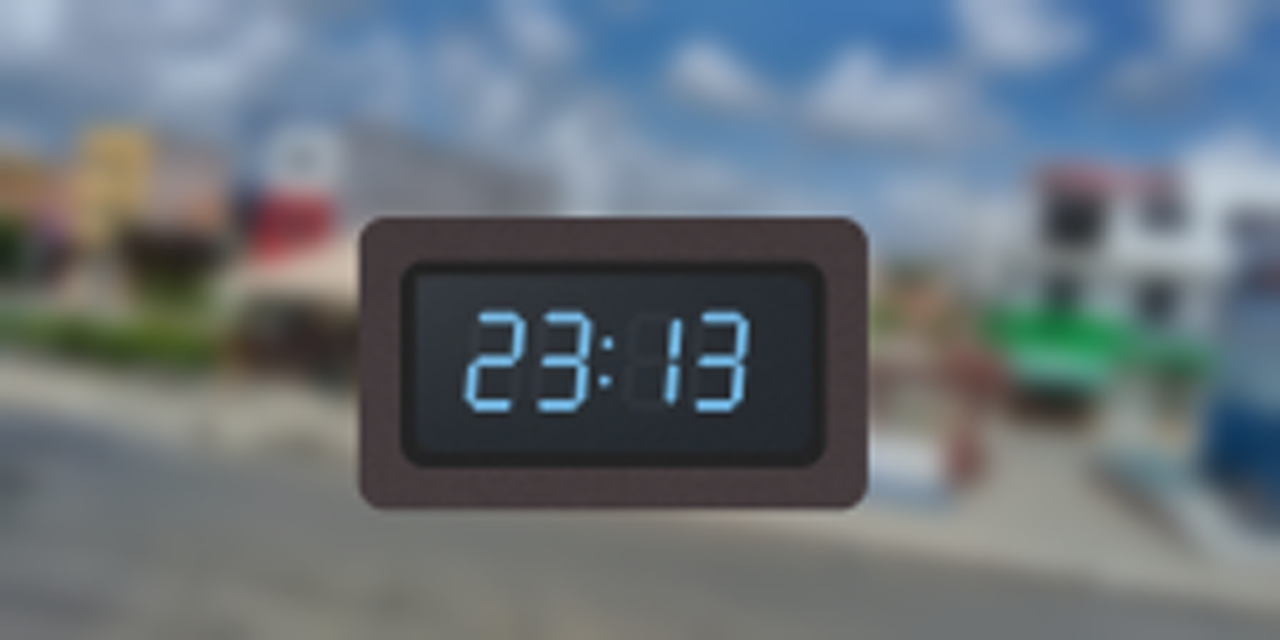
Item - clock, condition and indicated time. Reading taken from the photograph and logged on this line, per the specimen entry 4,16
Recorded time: 23,13
